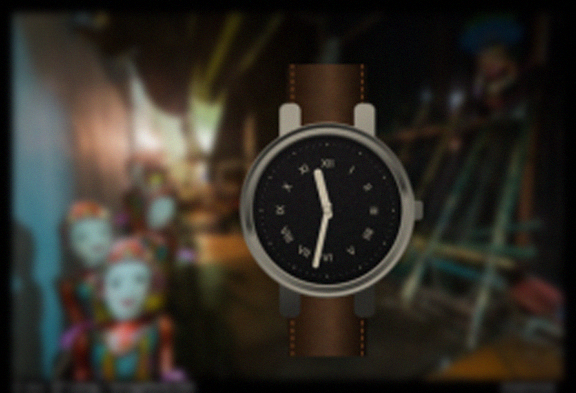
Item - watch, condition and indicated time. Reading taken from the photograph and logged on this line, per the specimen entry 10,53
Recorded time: 11,32
